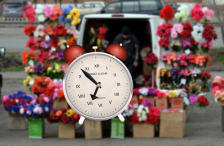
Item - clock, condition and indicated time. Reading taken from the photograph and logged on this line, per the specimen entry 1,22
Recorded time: 6,53
